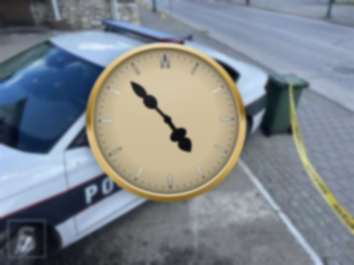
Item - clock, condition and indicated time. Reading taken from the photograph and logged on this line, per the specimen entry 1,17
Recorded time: 4,53
